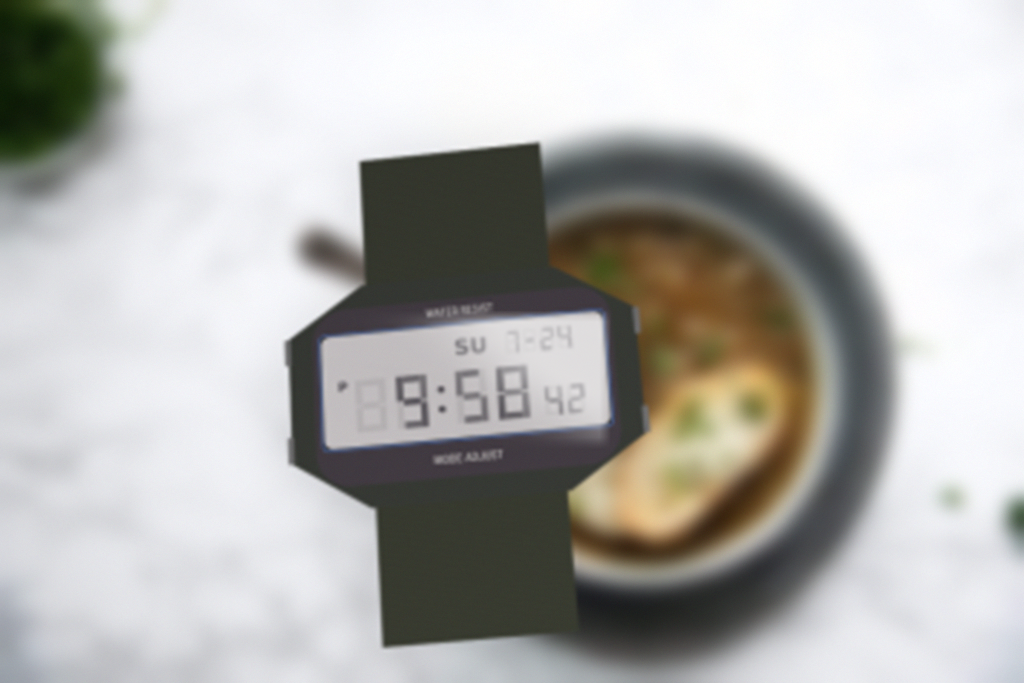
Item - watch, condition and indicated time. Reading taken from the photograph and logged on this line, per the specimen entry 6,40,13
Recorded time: 9,58,42
